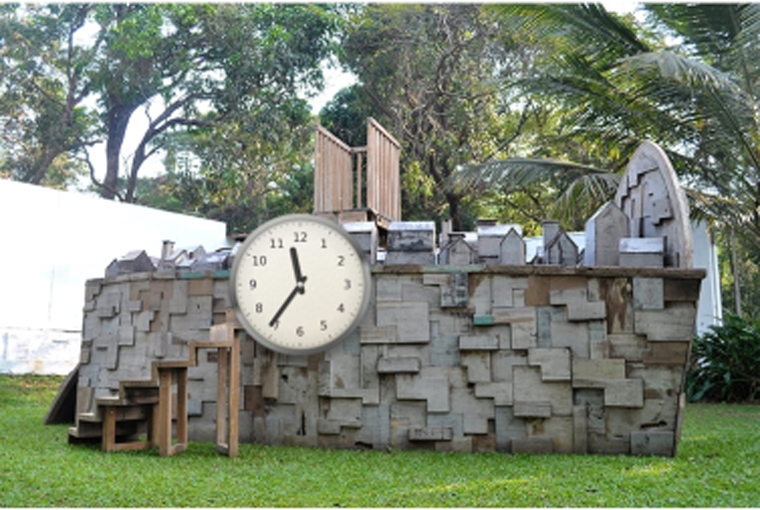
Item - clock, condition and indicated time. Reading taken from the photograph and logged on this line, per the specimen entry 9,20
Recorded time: 11,36
